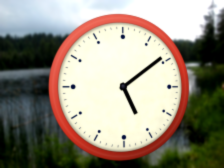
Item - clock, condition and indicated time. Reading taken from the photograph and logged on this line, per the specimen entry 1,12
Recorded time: 5,09
